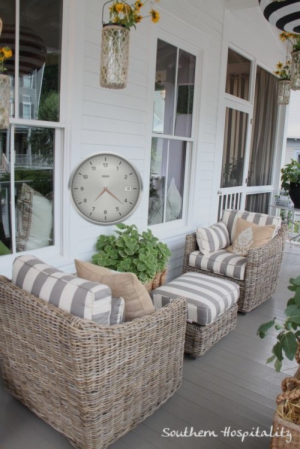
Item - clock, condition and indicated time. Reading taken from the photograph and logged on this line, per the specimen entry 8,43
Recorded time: 7,22
